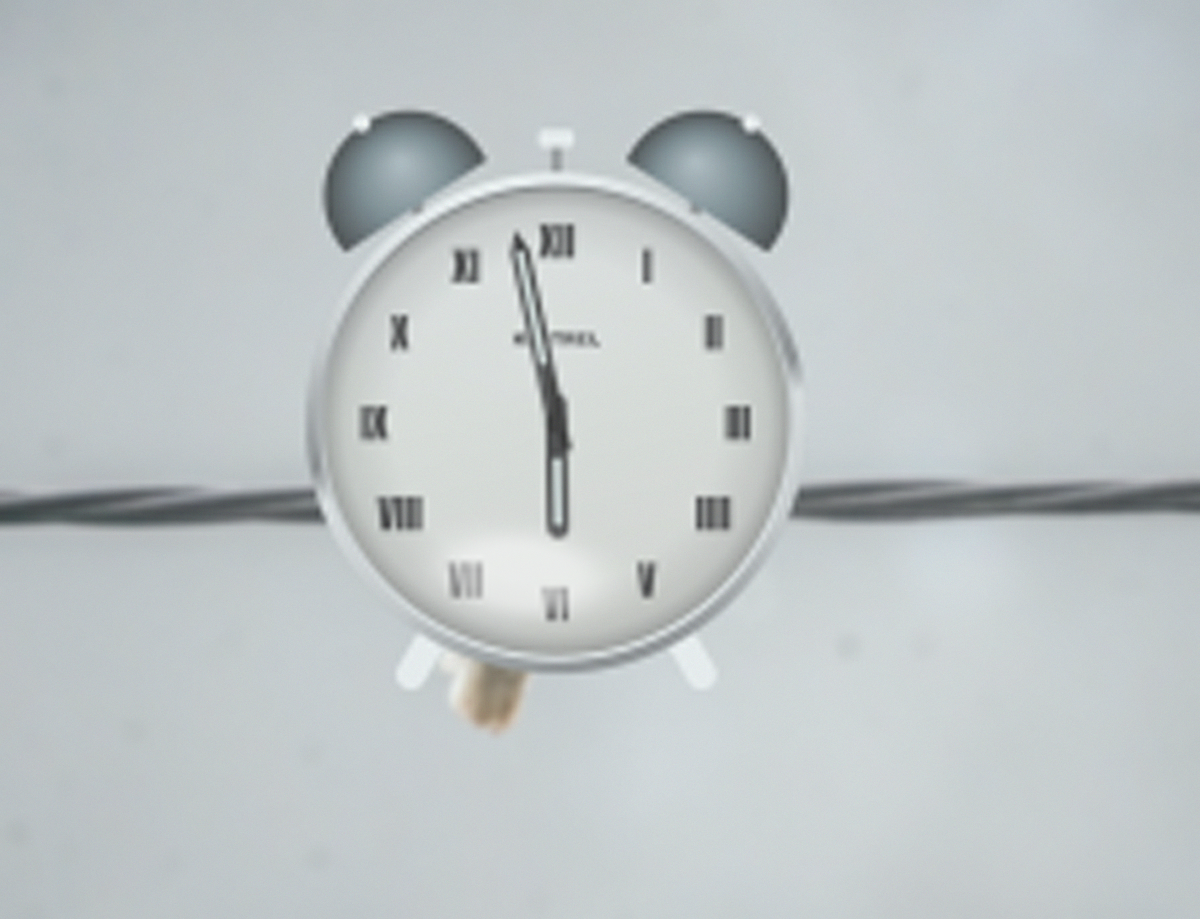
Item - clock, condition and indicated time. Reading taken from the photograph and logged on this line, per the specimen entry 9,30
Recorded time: 5,58
